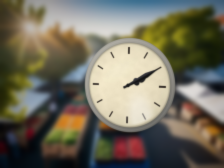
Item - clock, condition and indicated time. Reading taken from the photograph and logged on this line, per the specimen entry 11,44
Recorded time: 2,10
